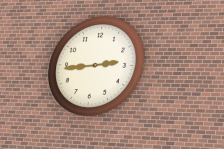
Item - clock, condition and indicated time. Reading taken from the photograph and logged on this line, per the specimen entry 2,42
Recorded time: 2,44
